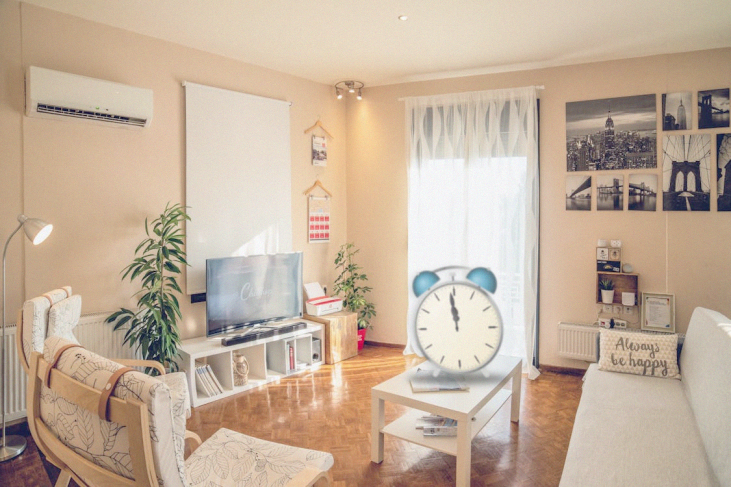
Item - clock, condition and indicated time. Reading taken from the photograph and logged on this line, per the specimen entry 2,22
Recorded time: 11,59
